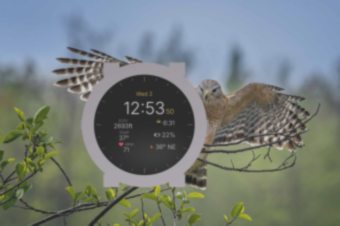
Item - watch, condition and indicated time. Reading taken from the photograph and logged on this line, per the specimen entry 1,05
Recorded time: 12,53
